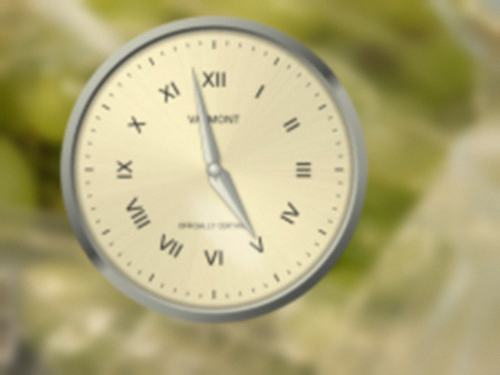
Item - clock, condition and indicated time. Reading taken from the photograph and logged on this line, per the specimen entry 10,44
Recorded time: 4,58
